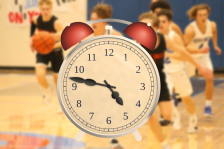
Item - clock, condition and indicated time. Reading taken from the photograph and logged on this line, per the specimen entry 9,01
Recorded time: 4,47
